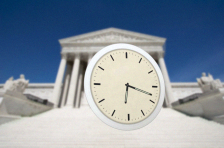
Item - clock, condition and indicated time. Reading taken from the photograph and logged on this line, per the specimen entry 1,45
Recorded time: 6,18
